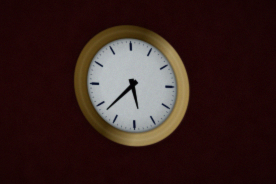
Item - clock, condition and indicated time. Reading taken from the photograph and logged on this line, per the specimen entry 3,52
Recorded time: 5,38
